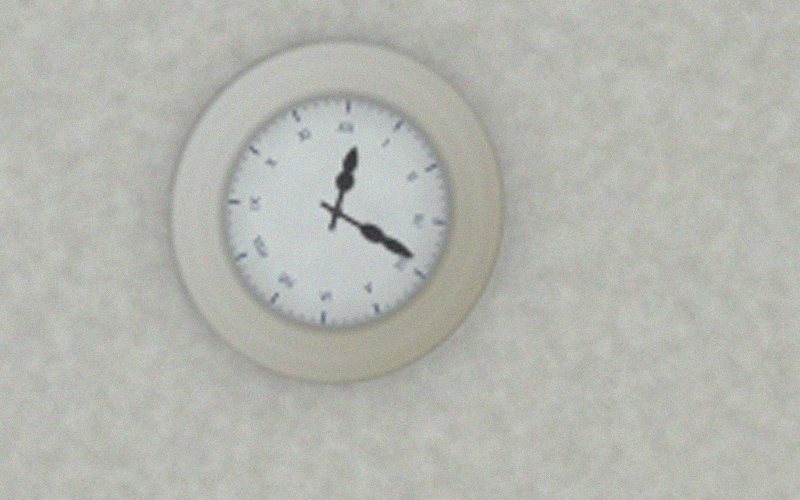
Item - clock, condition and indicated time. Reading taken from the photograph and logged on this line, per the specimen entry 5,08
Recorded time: 12,19
